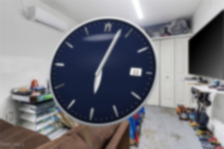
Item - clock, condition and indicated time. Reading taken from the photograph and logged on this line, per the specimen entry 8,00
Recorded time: 6,03
